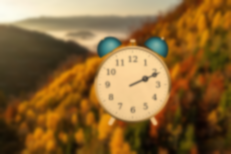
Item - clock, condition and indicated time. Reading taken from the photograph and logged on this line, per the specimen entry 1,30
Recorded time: 2,11
